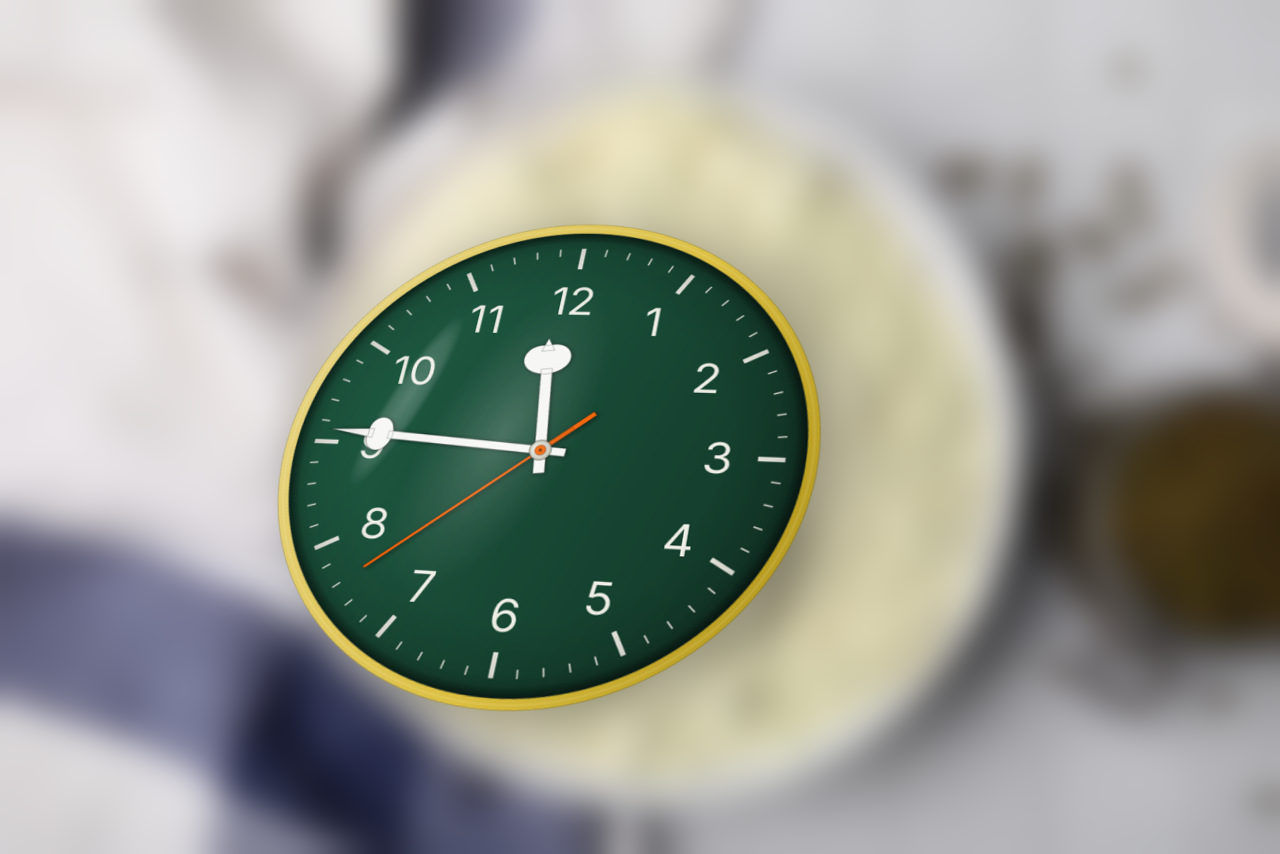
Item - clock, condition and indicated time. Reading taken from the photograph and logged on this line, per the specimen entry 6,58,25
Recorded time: 11,45,38
